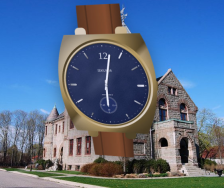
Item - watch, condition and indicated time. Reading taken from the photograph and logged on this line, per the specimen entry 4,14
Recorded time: 6,02
